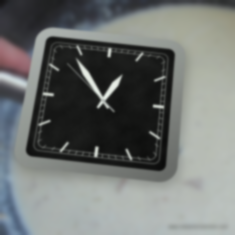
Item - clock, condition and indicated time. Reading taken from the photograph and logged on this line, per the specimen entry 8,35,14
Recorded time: 12,53,52
